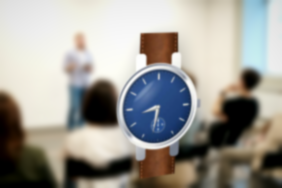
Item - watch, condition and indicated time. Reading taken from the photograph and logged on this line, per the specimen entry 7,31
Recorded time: 8,32
